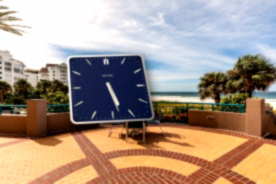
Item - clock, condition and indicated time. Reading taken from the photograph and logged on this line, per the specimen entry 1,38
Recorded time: 5,28
